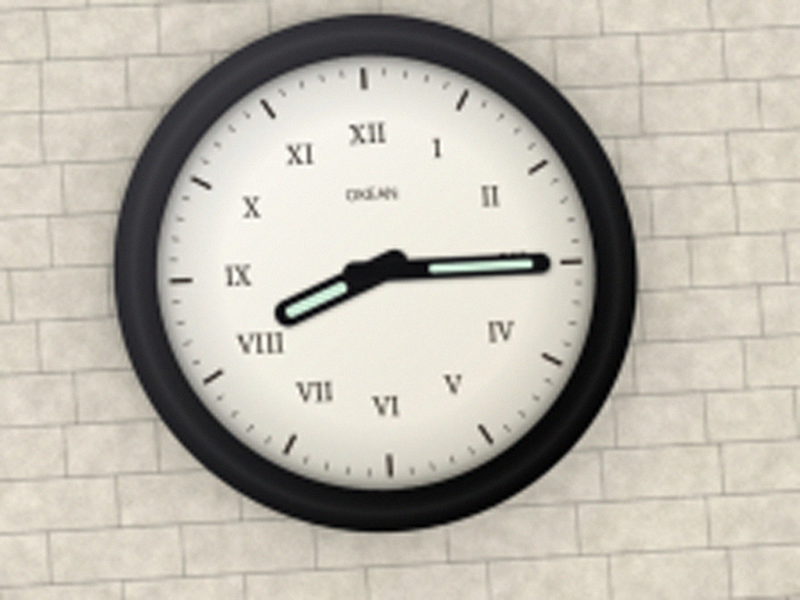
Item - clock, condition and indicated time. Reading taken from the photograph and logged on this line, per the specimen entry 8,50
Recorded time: 8,15
